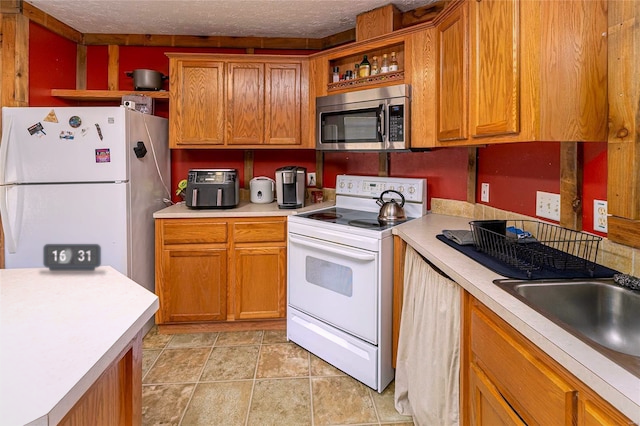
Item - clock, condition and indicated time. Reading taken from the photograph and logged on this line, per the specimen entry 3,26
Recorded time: 16,31
